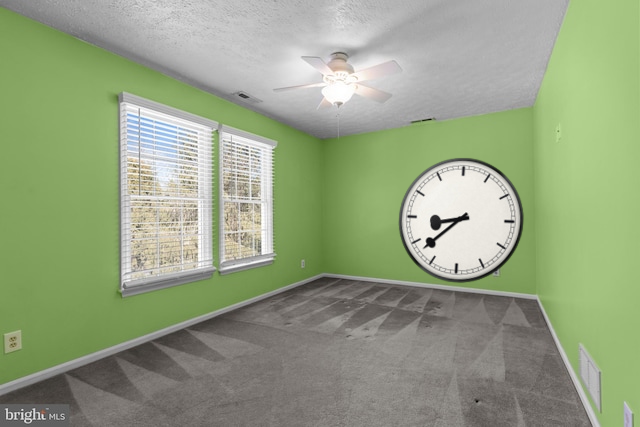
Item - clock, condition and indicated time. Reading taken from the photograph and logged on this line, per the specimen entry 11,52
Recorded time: 8,38
